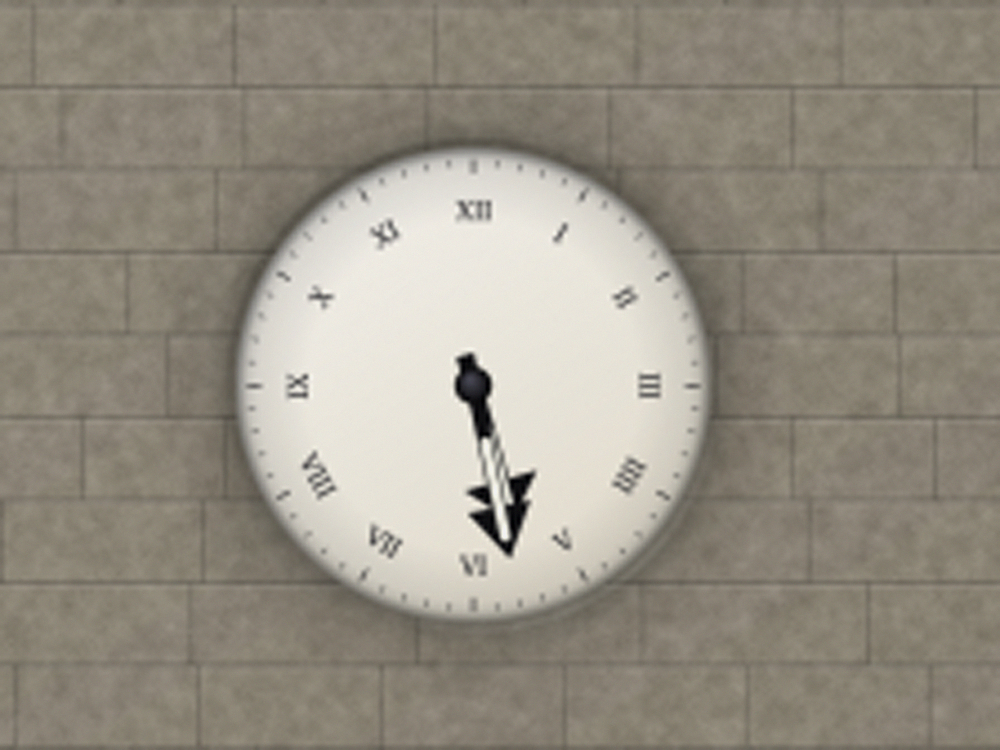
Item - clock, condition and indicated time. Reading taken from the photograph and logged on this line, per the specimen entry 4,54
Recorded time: 5,28
